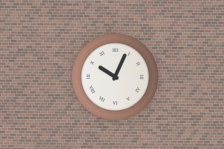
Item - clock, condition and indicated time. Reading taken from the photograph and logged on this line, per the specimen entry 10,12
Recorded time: 10,04
